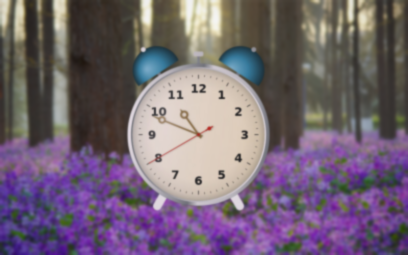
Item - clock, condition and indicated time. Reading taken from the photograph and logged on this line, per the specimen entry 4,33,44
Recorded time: 10,48,40
